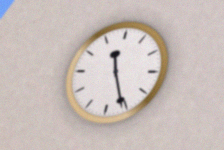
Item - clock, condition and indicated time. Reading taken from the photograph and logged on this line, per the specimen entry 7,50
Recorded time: 11,26
